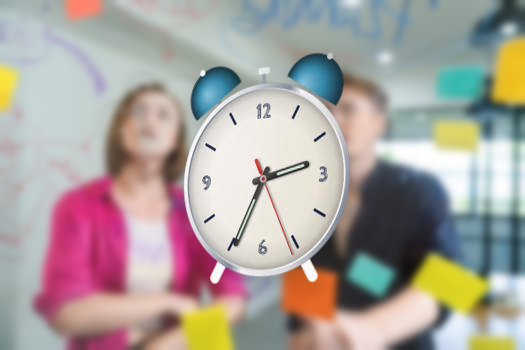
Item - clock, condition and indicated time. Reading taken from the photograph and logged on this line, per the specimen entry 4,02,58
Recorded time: 2,34,26
